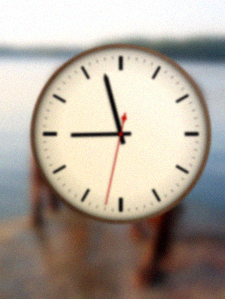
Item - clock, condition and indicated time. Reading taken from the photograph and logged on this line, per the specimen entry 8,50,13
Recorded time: 8,57,32
